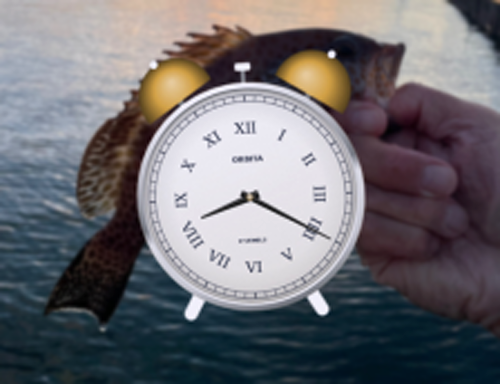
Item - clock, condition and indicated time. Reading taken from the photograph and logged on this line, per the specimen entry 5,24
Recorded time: 8,20
